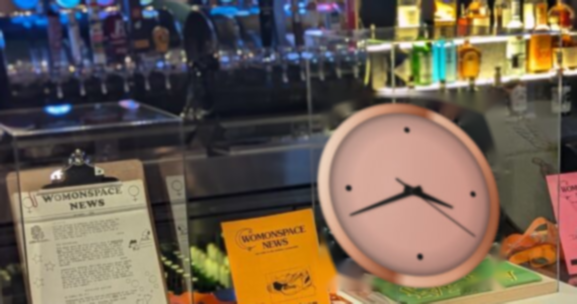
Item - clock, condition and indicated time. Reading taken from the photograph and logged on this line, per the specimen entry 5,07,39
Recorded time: 3,41,21
